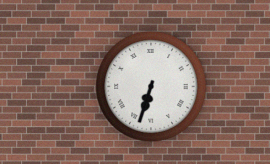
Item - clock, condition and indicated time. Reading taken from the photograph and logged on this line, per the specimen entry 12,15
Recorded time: 6,33
